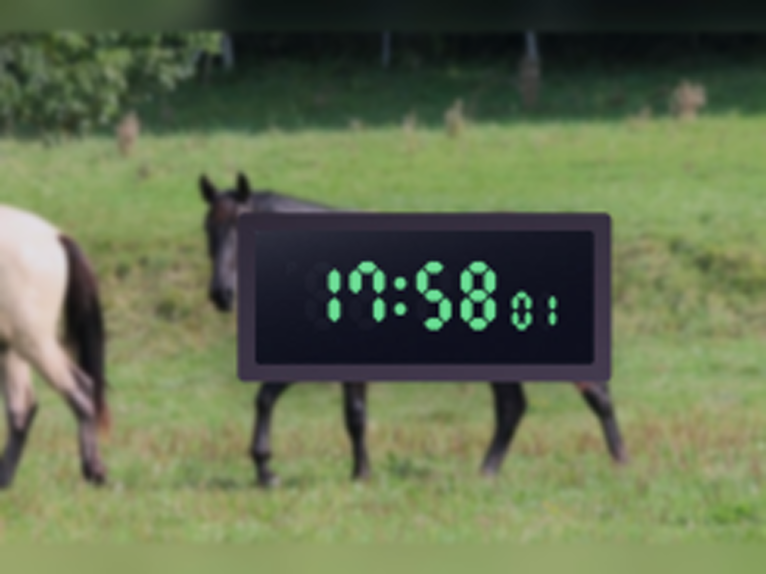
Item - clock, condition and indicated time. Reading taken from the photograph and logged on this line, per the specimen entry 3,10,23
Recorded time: 17,58,01
